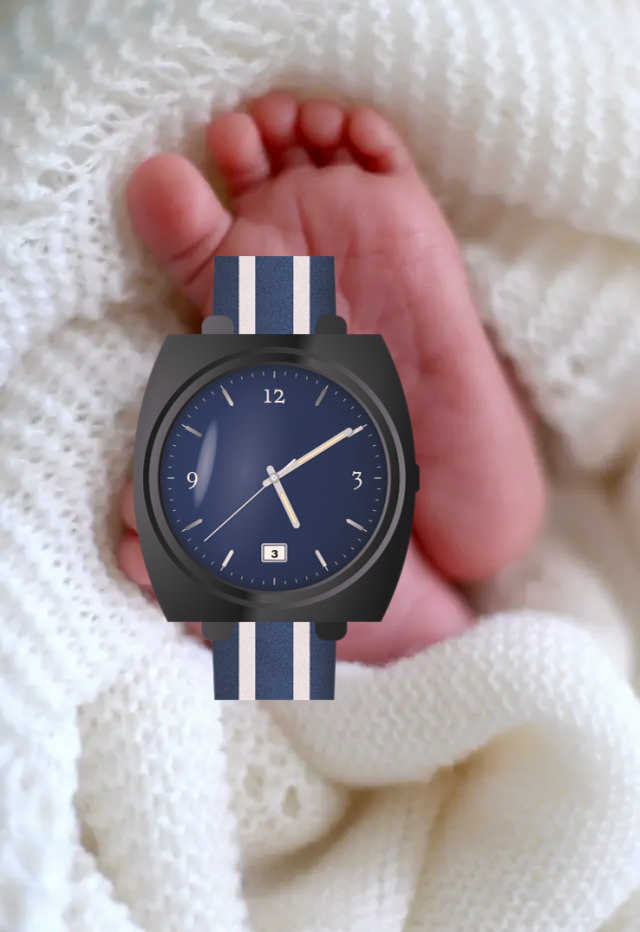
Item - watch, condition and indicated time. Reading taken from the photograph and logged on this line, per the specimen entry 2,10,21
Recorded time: 5,09,38
